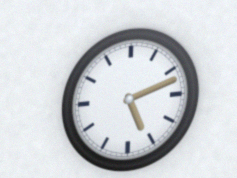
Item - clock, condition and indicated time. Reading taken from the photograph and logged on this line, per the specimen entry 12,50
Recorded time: 5,12
